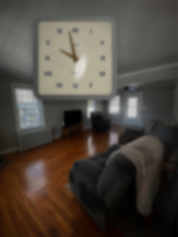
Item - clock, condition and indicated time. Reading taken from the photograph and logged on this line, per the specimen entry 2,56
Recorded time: 9,58
